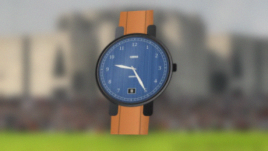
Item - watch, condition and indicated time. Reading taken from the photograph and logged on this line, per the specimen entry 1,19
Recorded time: 9,25
